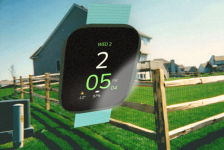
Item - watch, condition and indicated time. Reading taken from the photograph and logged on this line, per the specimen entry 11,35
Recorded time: 2,05
